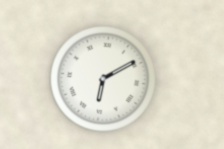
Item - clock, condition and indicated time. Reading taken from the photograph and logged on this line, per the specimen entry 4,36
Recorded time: 6,09
